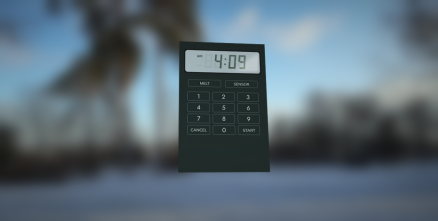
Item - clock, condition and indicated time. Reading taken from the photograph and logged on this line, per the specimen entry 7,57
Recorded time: 4,09
